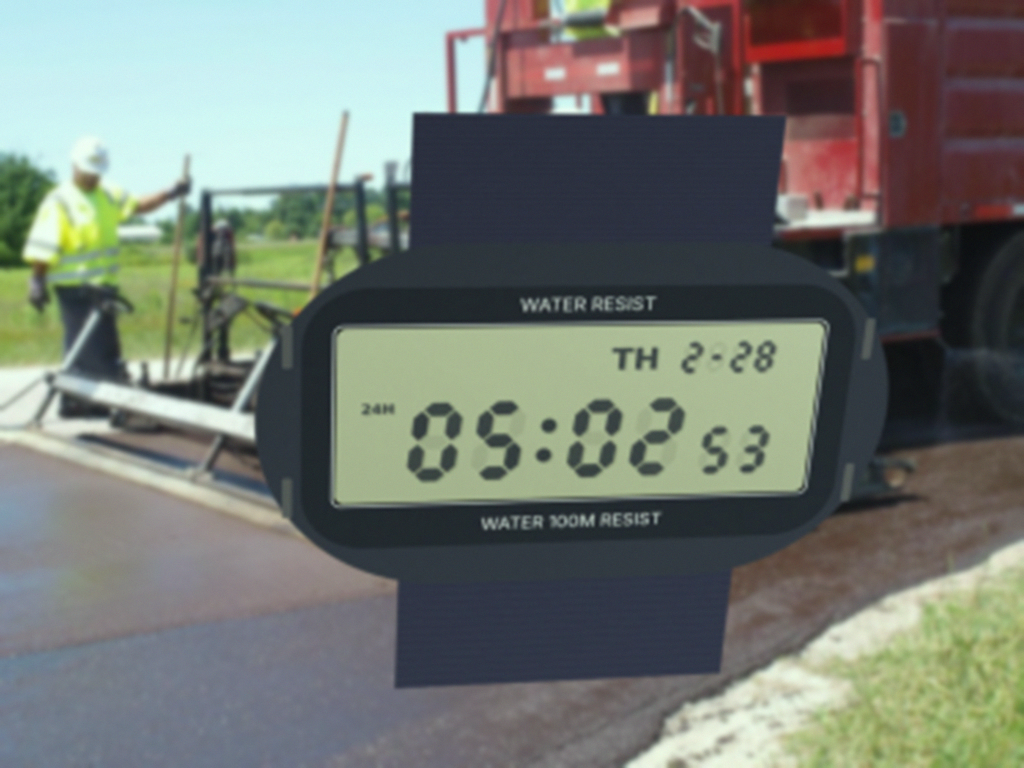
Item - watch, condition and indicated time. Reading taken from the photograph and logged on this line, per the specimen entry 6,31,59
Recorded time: 5,02,53
